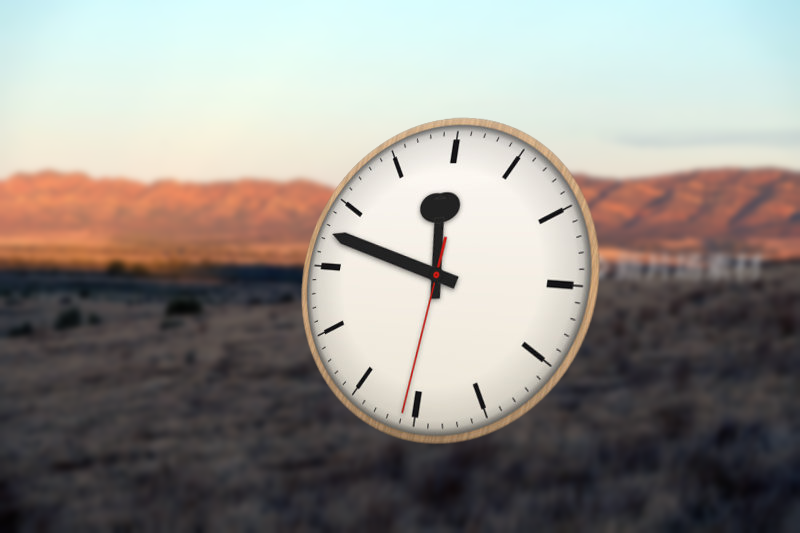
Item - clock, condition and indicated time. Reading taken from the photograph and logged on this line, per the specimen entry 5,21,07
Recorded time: 11,47,31
